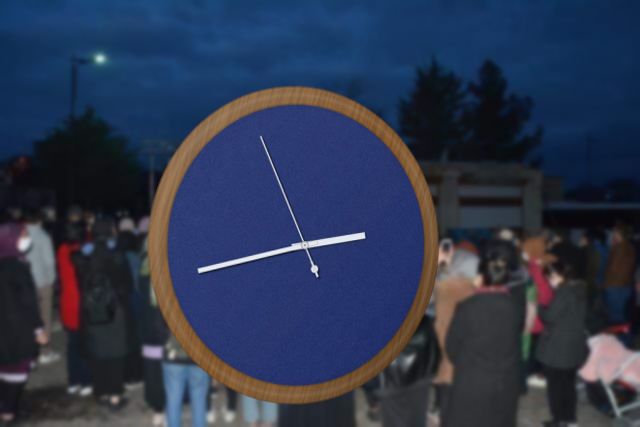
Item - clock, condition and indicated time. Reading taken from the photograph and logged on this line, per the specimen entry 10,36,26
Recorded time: 2,42,56
